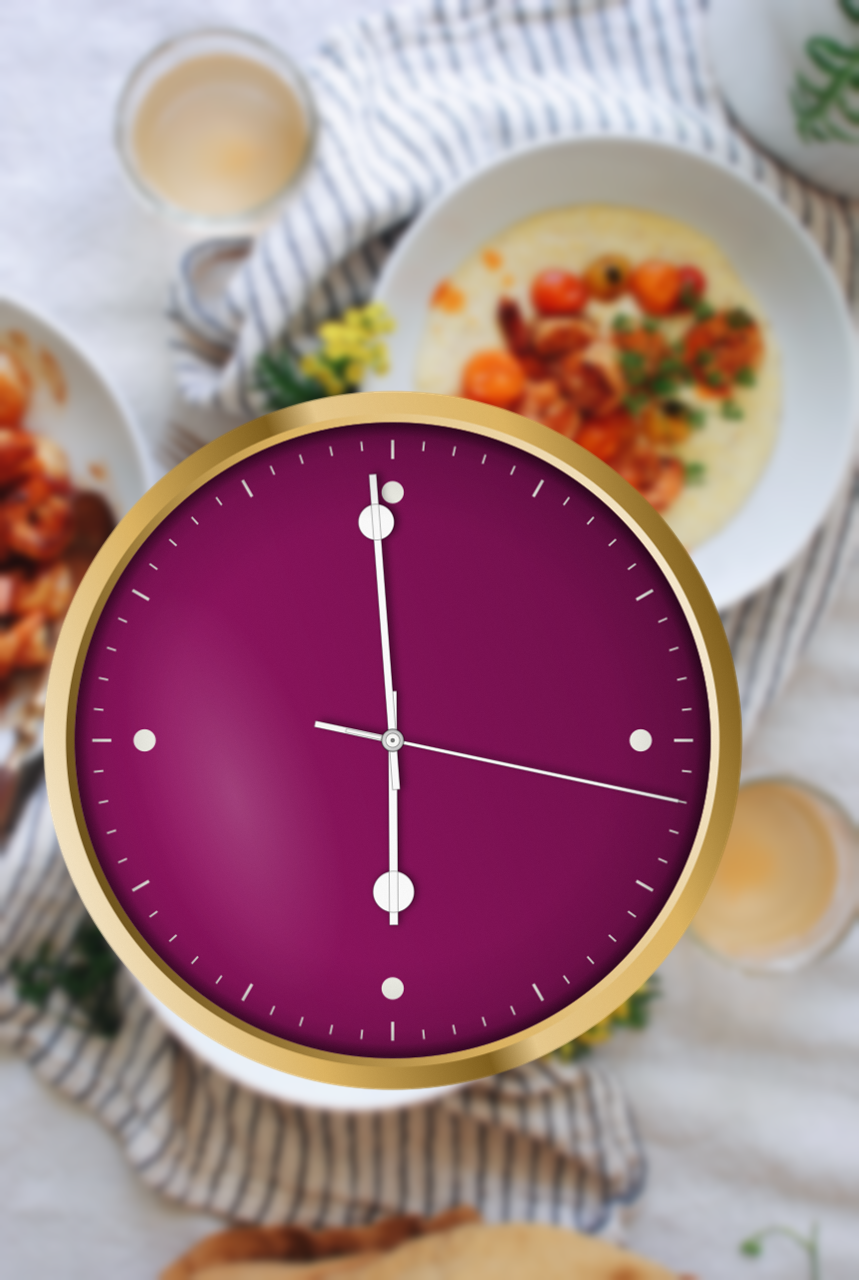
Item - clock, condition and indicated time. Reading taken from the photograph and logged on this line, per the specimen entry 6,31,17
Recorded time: 5,59,17
